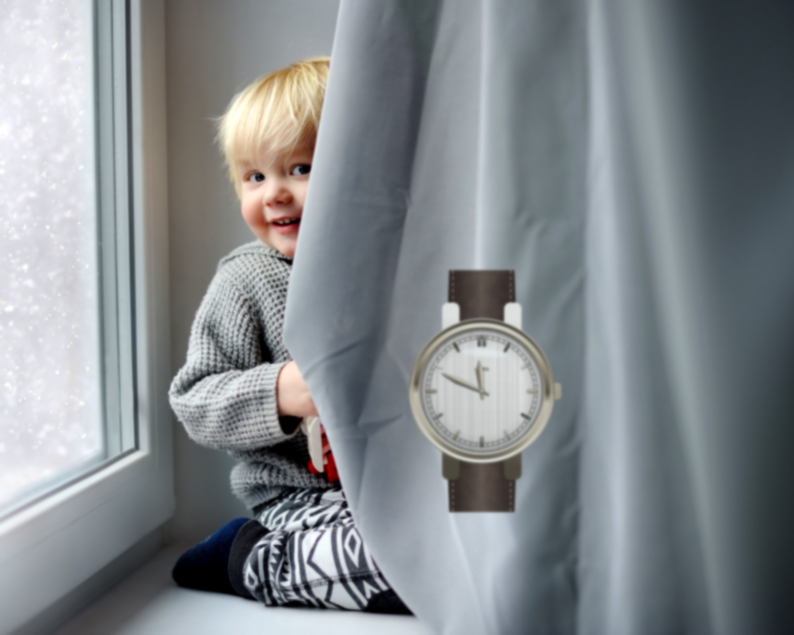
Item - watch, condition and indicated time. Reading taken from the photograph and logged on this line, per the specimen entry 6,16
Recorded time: 11,49
